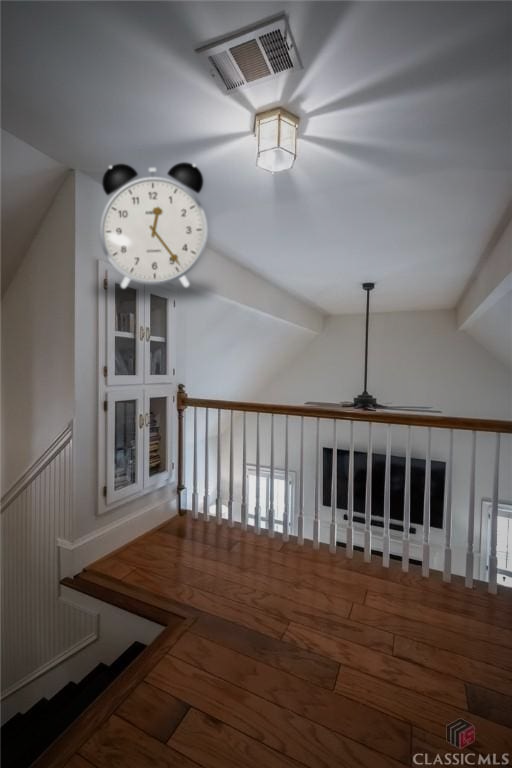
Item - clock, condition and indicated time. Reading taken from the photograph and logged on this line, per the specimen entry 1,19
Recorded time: 12,24
